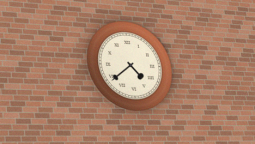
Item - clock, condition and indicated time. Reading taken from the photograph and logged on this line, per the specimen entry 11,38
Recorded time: 4,39
